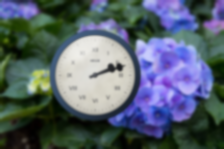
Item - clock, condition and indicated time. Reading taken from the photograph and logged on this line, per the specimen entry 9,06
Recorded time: 2,12
